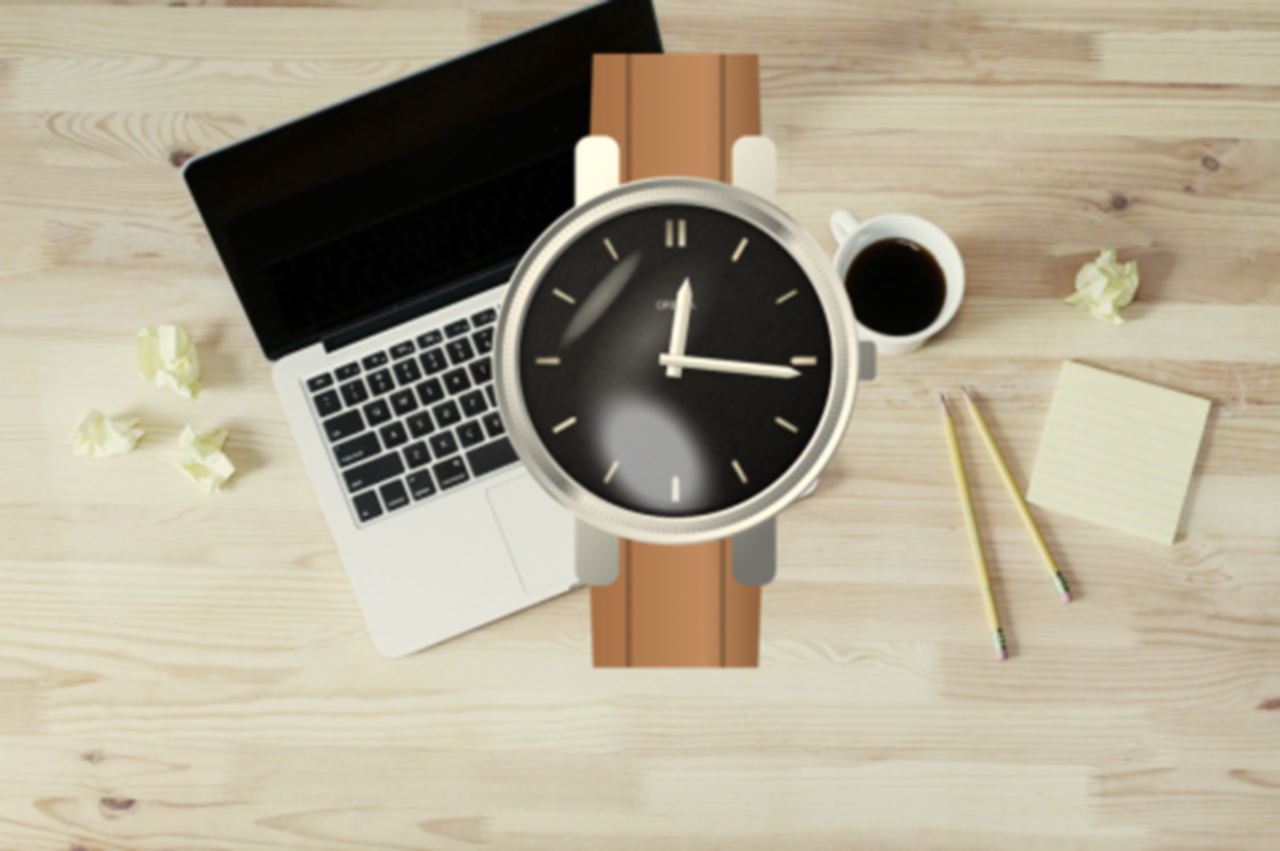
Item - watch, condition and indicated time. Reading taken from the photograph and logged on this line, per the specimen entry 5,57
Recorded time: 12,16
